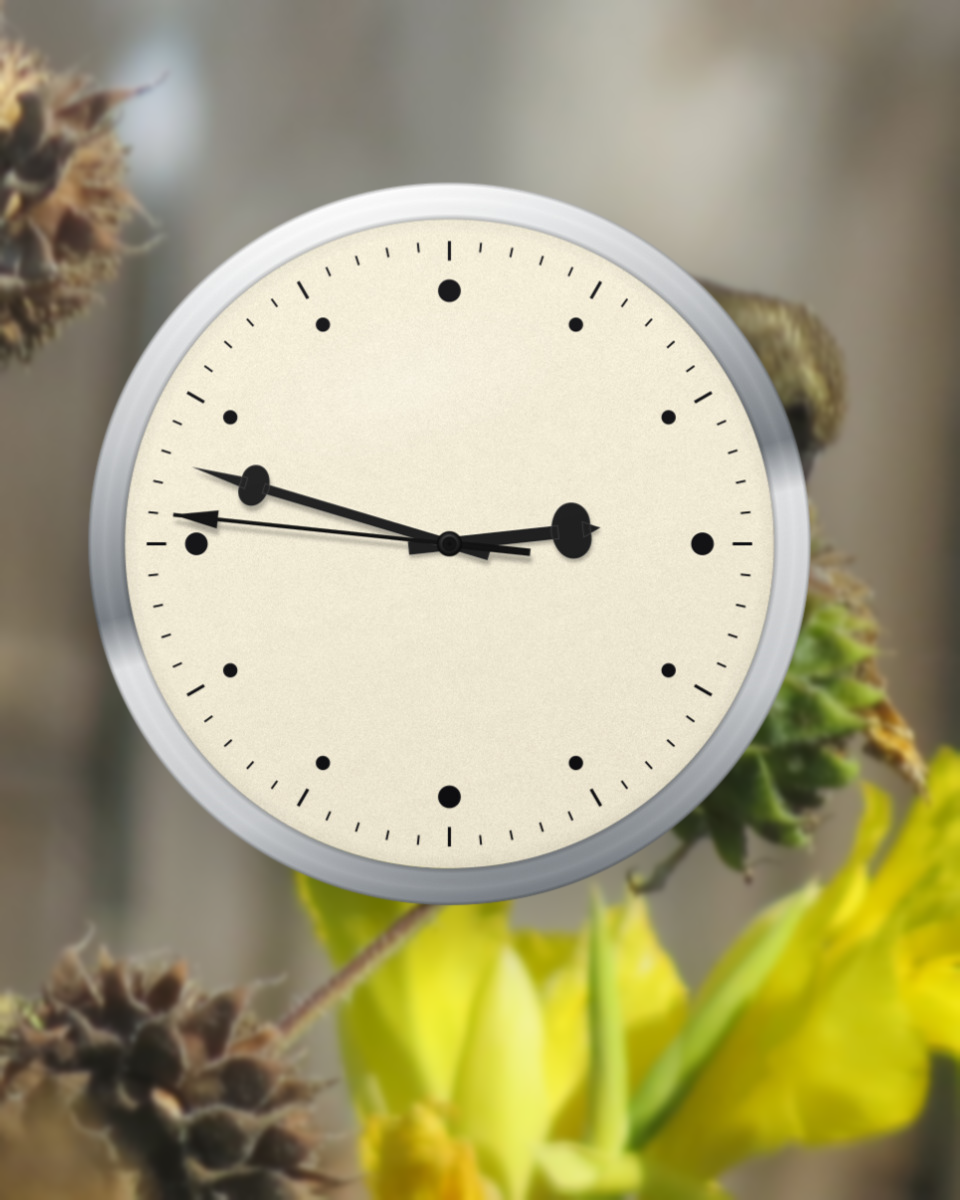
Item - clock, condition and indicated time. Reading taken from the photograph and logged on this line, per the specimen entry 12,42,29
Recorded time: 2,47,46
